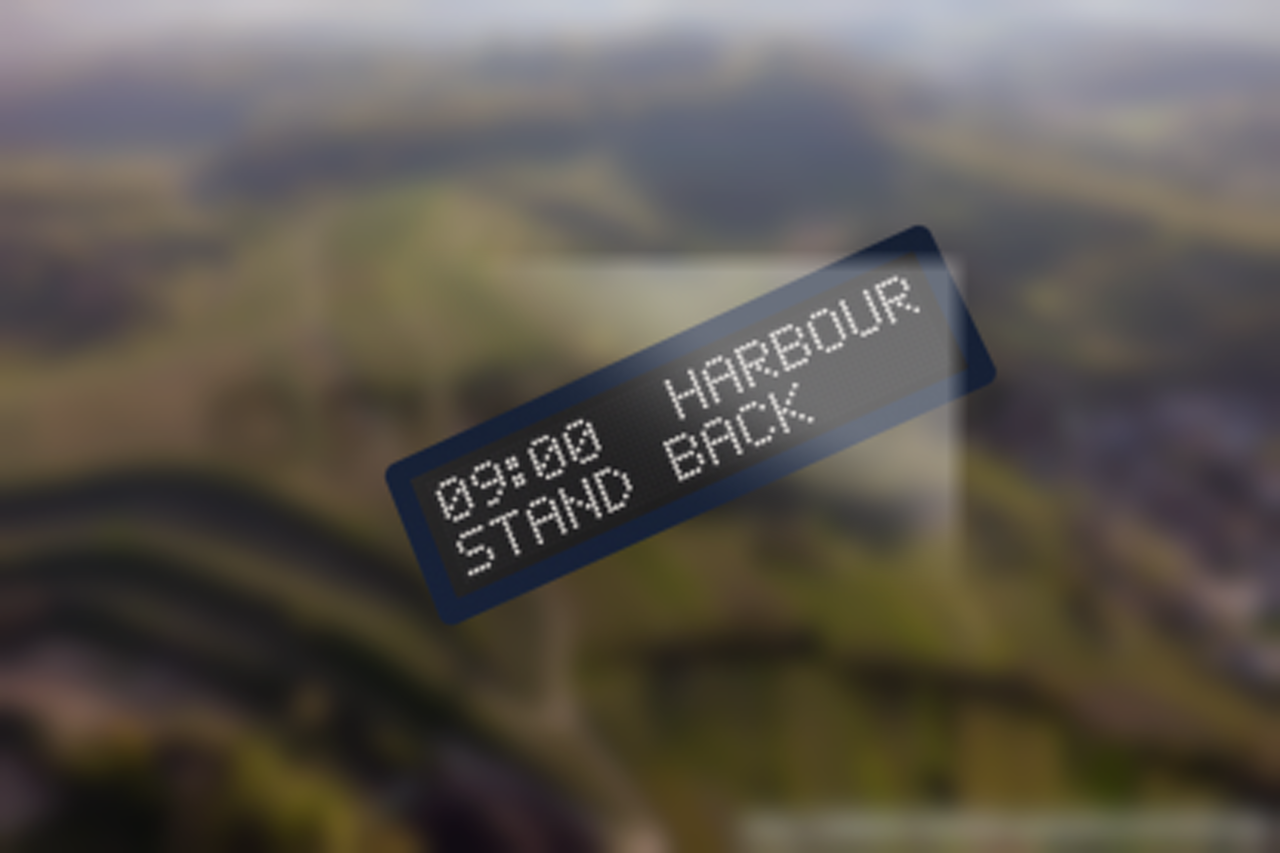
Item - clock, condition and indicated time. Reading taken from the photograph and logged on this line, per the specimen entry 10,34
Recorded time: 9,00
